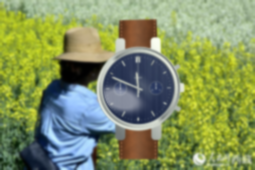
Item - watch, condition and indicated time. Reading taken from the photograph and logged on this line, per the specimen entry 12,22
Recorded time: 11,49
